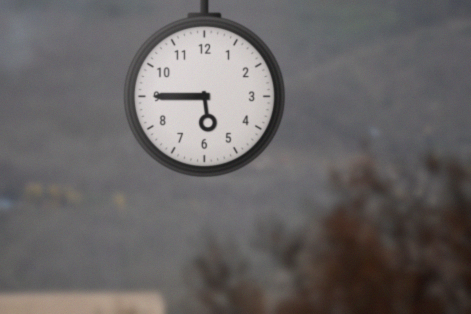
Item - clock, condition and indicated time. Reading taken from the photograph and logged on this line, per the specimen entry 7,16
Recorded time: 5,45
